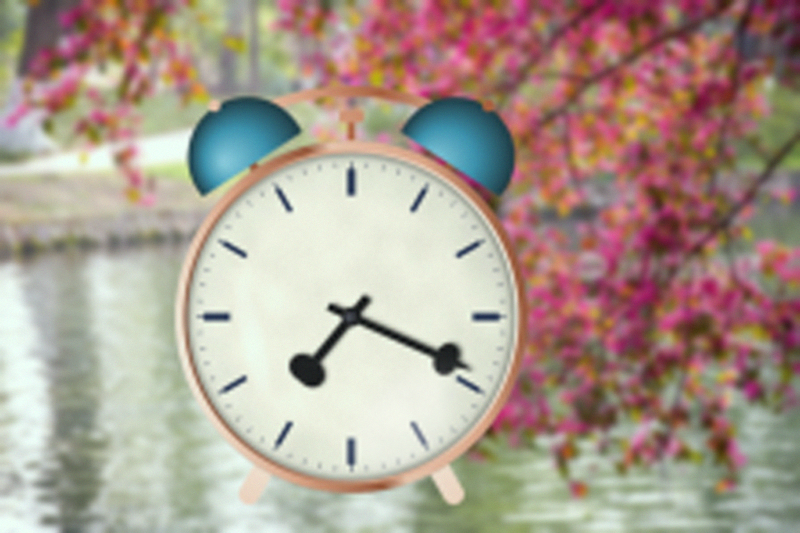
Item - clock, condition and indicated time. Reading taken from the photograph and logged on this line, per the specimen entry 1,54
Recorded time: 7,19
